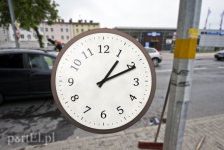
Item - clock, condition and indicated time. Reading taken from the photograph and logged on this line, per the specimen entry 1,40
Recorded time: 1,11
